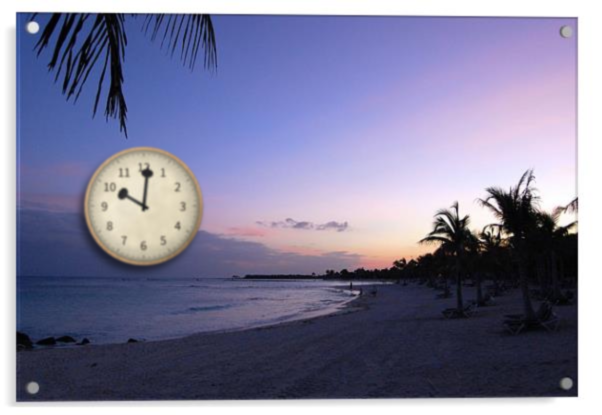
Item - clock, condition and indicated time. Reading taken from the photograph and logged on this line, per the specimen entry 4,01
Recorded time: 10,01
